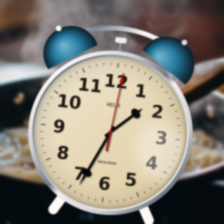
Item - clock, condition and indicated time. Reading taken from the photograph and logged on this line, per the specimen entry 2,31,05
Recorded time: 1,34,01
